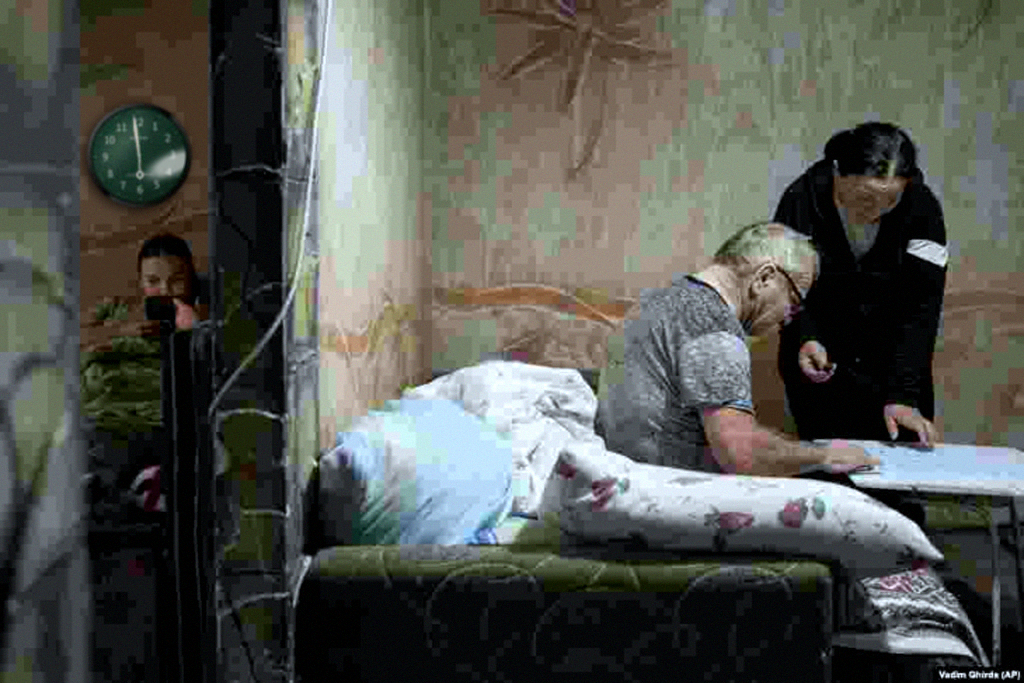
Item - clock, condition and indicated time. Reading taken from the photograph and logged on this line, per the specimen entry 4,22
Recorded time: 5,59
